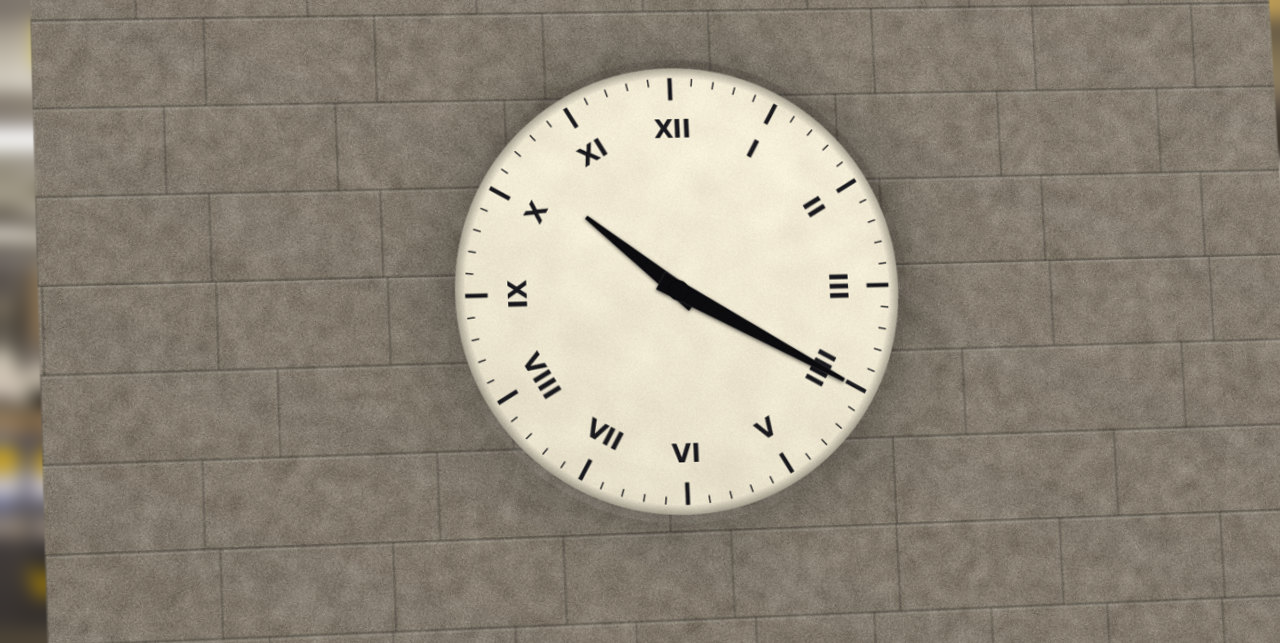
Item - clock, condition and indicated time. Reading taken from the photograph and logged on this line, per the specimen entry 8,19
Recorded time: 10,20
